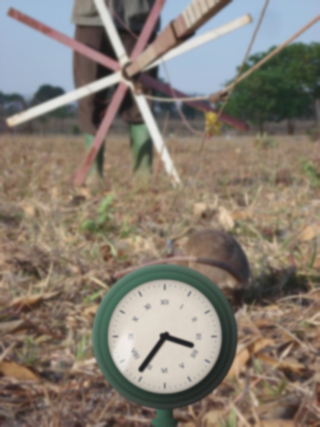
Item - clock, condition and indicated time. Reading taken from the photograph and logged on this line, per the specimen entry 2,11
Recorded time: 3,36
